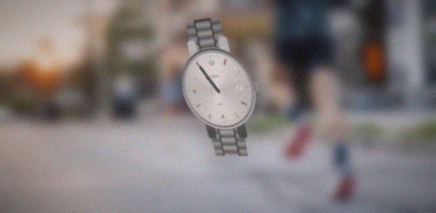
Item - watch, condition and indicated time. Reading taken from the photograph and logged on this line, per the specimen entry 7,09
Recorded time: 10,55
